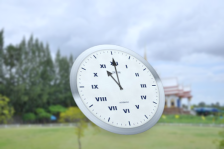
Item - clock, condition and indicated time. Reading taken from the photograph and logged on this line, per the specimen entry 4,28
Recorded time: 11,00
